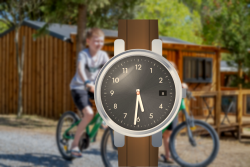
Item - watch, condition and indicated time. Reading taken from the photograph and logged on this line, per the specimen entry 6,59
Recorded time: 5,31
